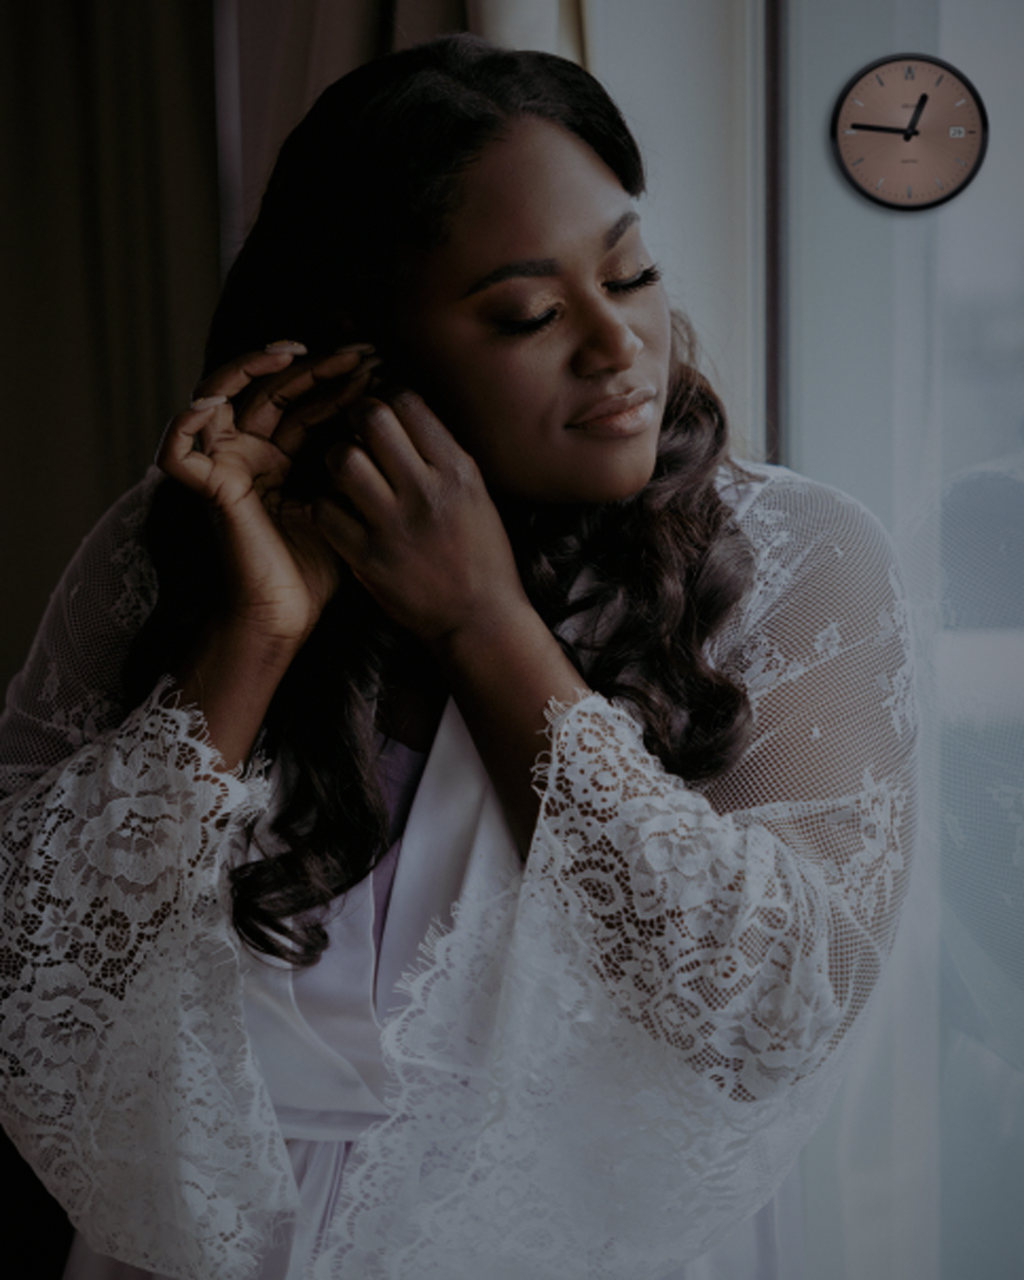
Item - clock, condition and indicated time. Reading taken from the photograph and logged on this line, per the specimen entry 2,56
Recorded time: 12,46
